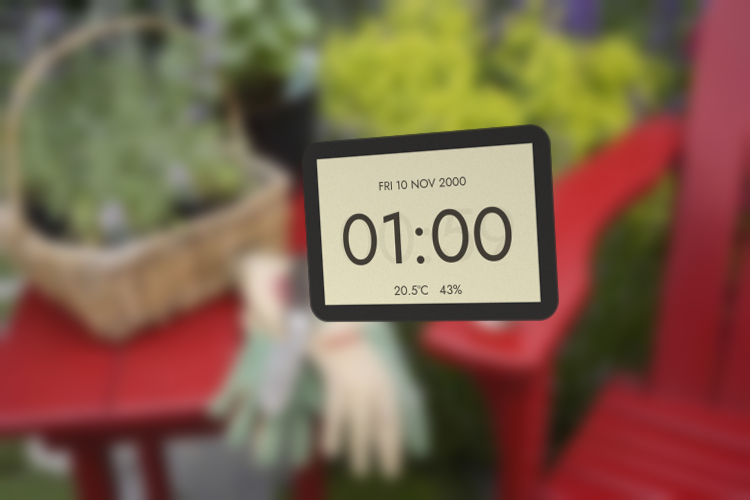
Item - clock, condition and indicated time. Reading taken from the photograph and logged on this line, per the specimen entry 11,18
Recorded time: 1,00
